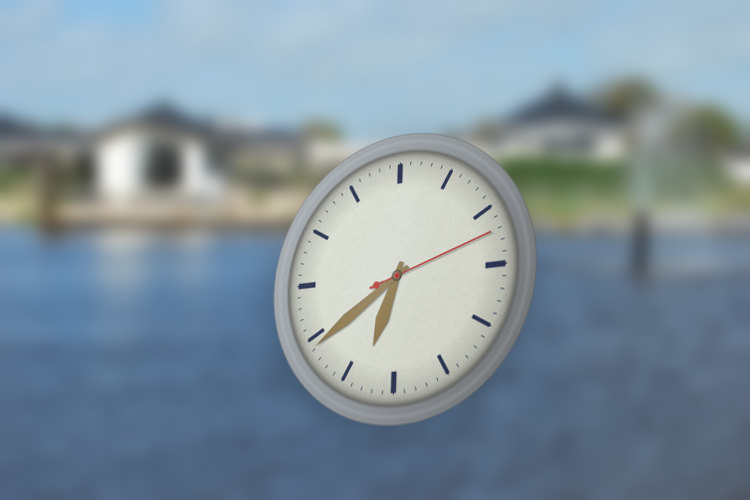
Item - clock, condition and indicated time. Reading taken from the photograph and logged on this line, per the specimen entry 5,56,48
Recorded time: 6,39,12
